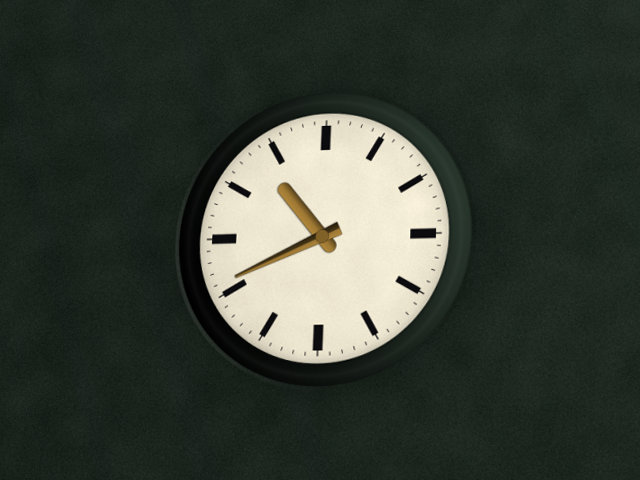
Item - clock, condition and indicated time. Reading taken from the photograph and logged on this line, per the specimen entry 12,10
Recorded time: 10,41
